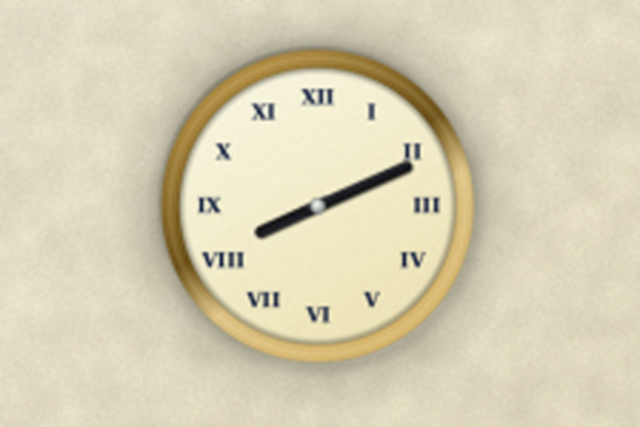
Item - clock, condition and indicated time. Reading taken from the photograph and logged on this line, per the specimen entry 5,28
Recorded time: 8,11
